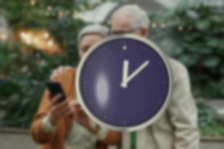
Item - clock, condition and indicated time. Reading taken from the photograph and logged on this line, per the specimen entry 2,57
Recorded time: 12,08
